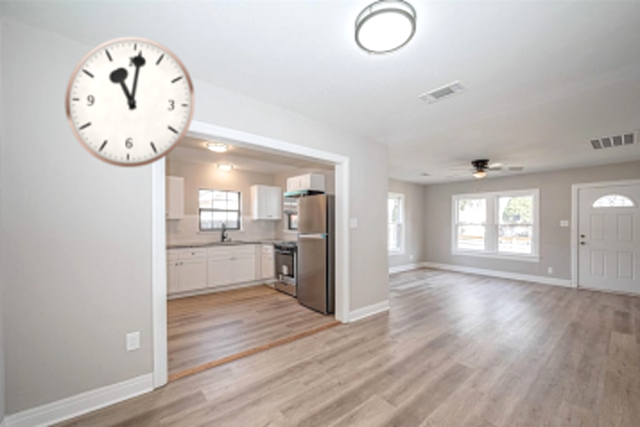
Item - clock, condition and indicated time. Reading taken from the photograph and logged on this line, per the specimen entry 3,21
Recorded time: 11,01
